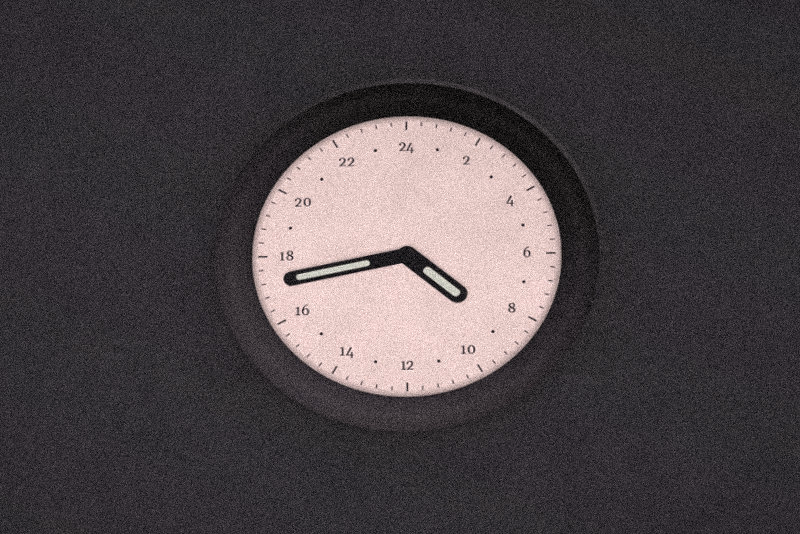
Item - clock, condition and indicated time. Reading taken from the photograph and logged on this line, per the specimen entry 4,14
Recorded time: 8,43
